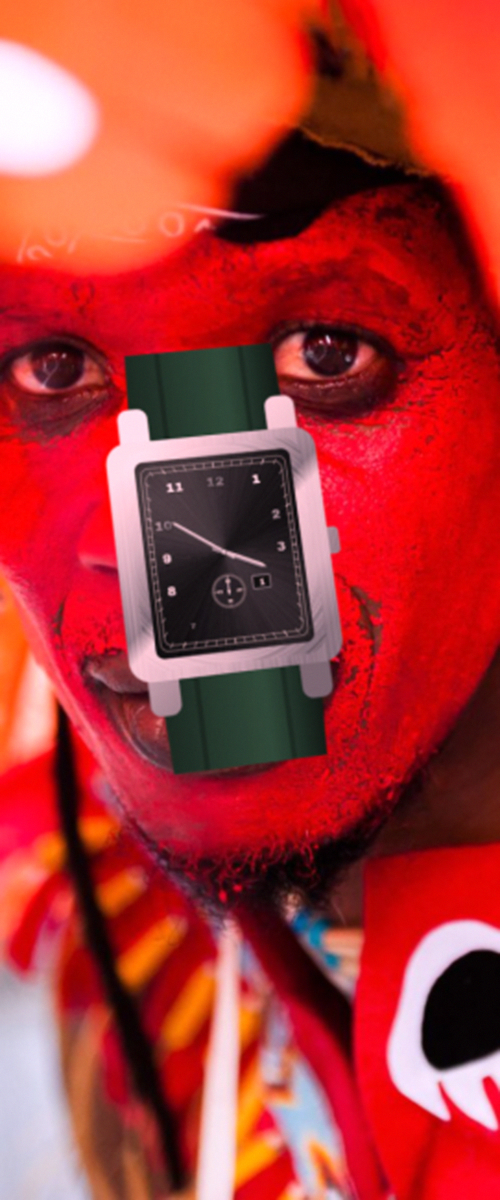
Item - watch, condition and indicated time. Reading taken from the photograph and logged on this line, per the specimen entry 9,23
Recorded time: 3,51
